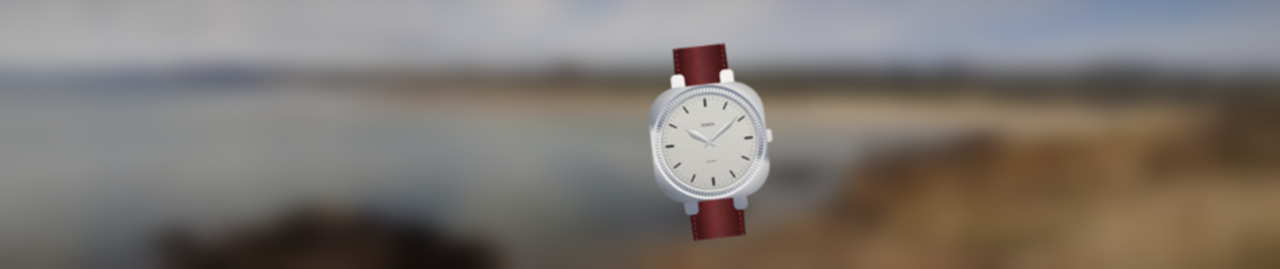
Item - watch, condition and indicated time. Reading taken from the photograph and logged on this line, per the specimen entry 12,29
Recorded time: 10,09
